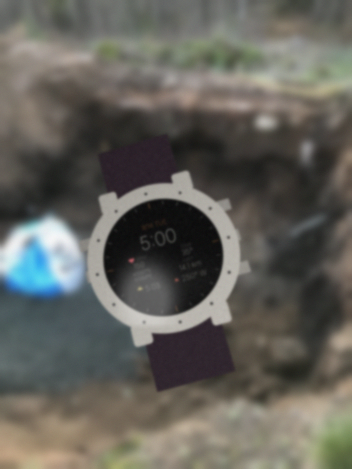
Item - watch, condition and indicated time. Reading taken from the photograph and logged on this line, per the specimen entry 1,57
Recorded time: 5,00
